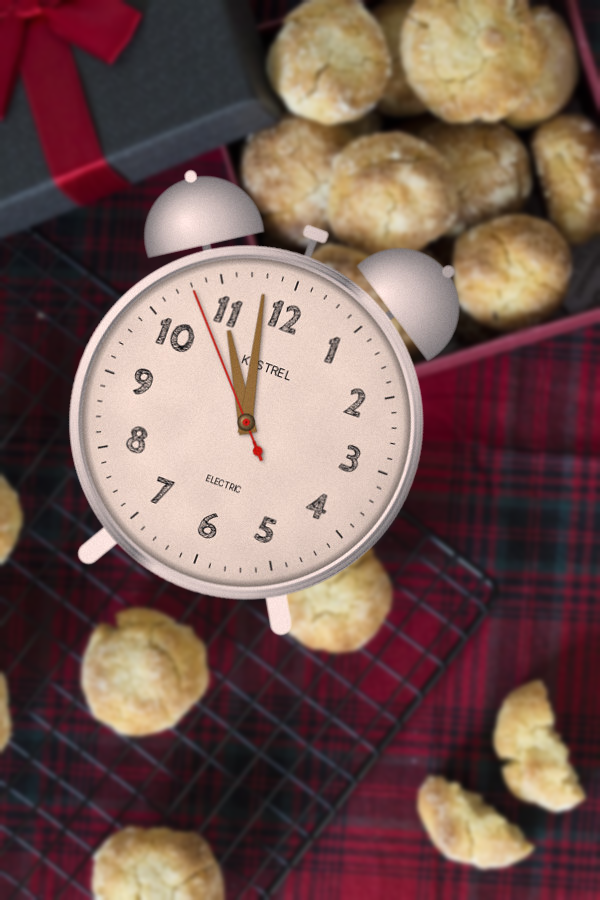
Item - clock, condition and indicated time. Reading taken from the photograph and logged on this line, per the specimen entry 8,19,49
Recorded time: 10,57,53
